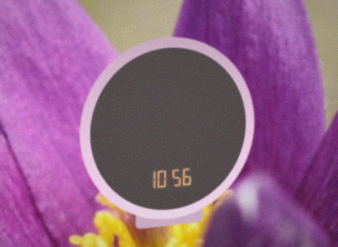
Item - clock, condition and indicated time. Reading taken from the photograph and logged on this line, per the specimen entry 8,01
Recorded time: 10,56
